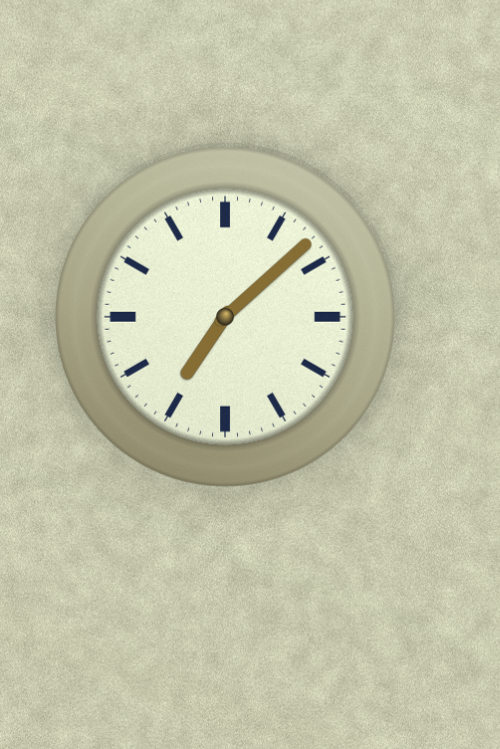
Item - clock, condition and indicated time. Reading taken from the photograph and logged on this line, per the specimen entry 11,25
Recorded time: 7,08
